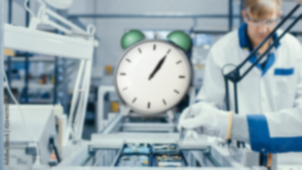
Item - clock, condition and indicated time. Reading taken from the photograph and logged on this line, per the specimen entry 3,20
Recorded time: 1,05
